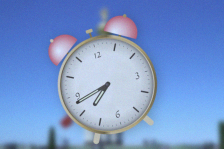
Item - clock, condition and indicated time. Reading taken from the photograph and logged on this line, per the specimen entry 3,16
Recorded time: 7,43
